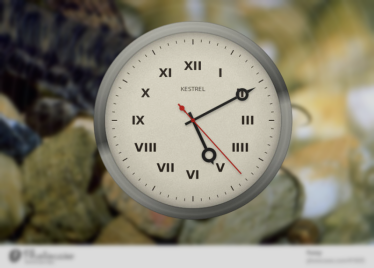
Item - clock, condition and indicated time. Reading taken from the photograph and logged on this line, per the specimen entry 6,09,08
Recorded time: 5,10,23
